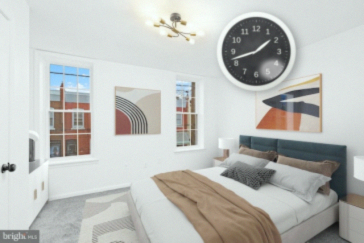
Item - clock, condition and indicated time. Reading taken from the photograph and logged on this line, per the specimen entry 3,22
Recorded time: 1,42
